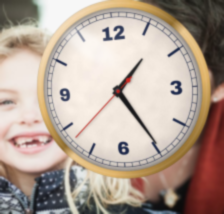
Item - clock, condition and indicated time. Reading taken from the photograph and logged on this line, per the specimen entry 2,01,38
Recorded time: 1,24,38
